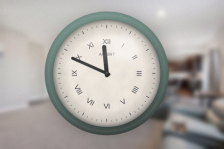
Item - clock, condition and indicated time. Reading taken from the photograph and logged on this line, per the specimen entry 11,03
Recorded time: 11,49
